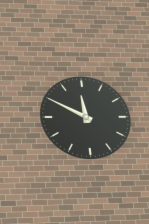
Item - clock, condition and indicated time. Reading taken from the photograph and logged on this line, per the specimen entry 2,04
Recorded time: 11,50
